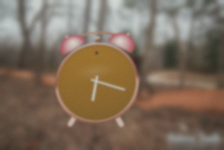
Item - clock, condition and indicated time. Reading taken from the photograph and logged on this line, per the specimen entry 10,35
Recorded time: 6,18
